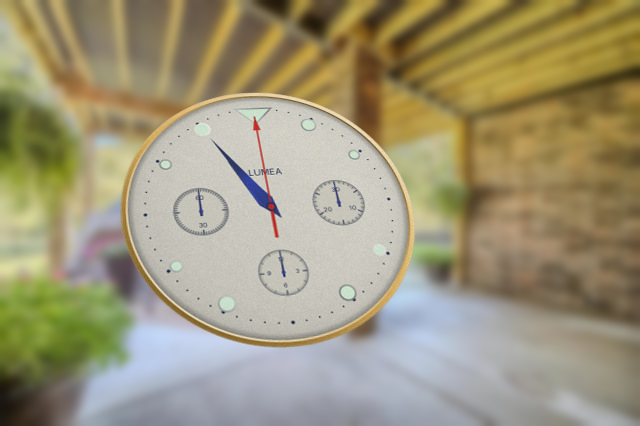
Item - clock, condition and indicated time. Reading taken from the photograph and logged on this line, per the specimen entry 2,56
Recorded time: 10,55
